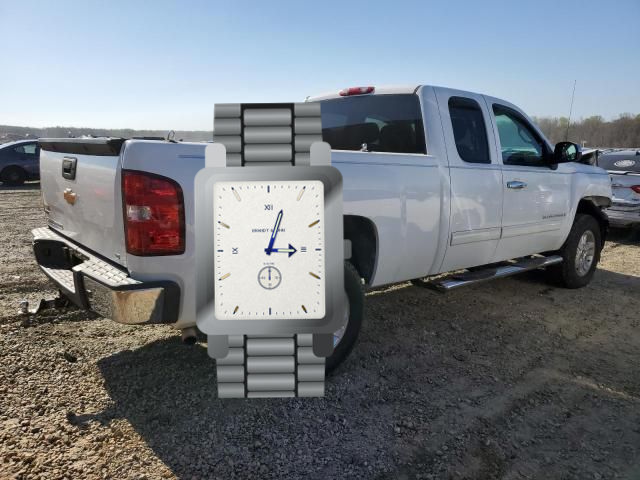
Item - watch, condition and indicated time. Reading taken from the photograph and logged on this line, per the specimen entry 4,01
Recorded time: 3,03
